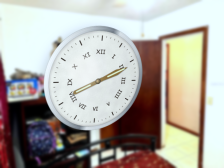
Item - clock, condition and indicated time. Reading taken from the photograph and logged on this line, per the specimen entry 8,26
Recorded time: 8,11
